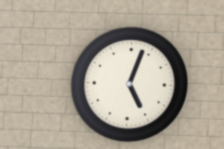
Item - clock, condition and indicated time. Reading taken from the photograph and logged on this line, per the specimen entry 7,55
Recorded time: 5,03
